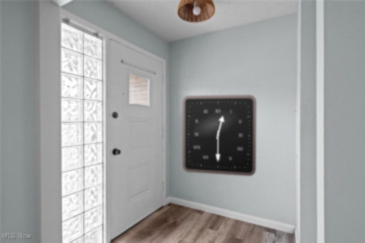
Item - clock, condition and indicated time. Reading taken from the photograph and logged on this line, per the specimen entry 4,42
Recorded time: 12,30
